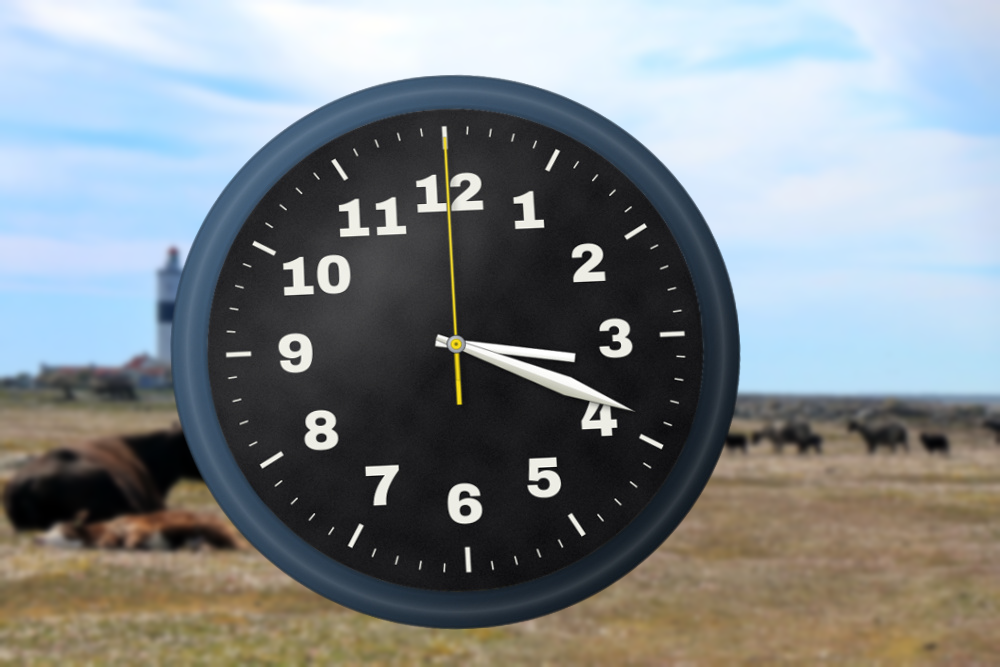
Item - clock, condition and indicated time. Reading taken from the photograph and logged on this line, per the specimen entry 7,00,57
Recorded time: 3,19,00
